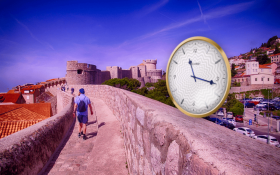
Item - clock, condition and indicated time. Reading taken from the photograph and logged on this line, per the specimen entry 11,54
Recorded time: 11,17
